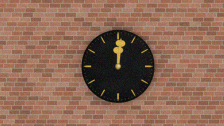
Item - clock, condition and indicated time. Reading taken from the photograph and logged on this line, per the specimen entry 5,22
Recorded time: 12,01
